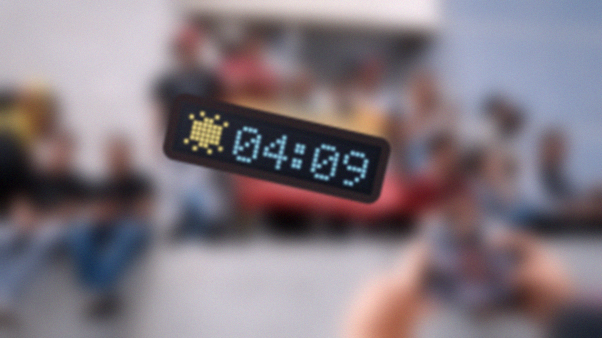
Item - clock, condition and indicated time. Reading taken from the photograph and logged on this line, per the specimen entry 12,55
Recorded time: 4,09
